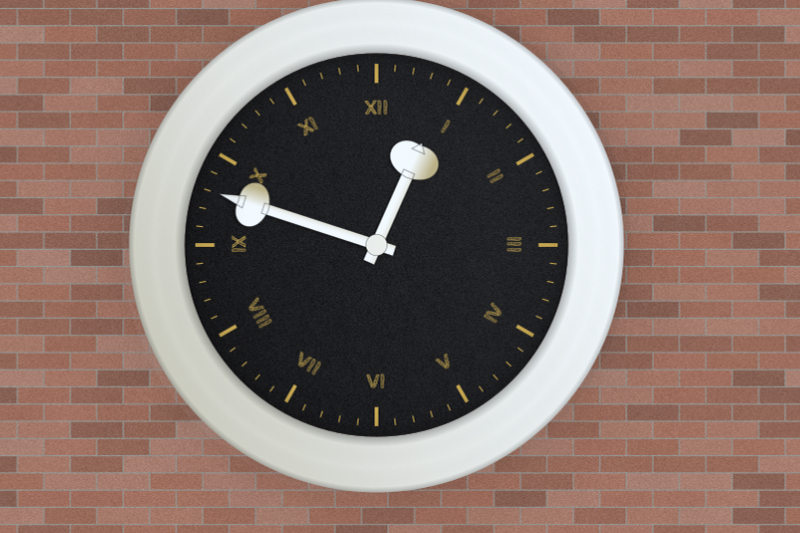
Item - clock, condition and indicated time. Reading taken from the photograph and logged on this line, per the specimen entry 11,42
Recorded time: 12,48
